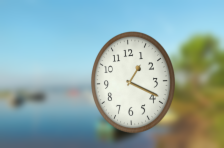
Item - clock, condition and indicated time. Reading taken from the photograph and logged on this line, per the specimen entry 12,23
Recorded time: 1,19
